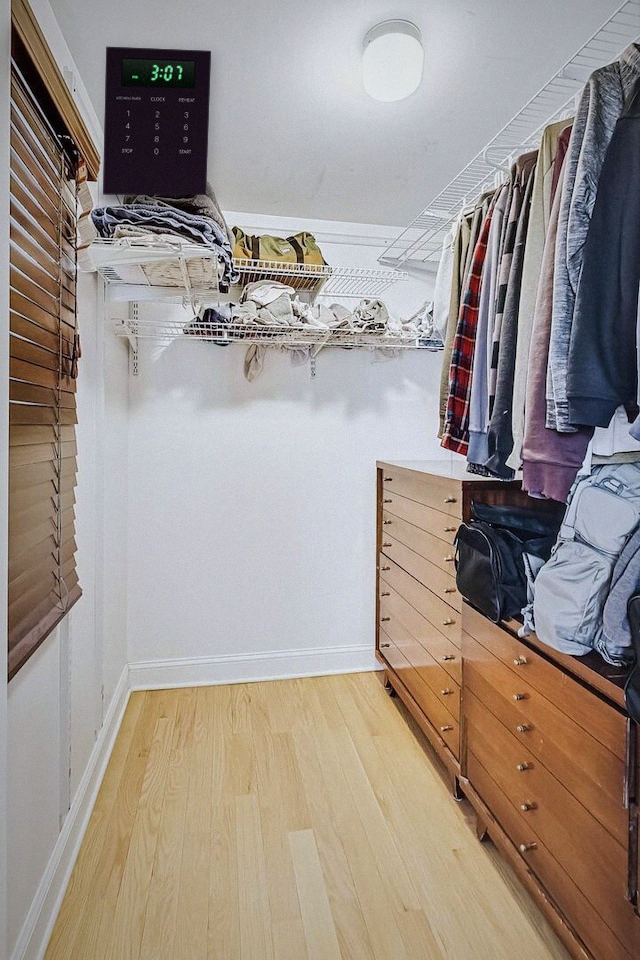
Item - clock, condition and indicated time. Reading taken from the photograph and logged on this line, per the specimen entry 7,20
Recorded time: 3,07
